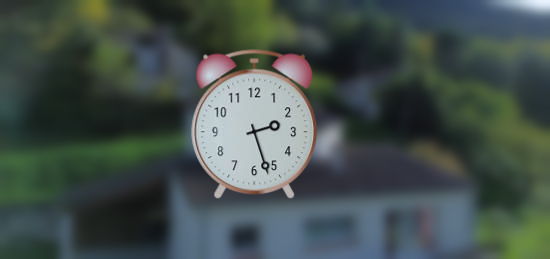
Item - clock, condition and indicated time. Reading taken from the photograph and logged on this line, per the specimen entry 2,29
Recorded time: 2,27
